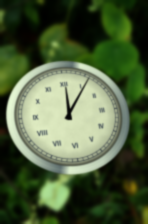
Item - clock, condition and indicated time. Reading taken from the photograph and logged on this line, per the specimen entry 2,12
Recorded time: 12,06
